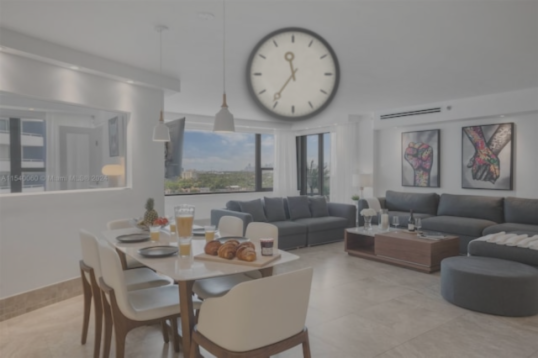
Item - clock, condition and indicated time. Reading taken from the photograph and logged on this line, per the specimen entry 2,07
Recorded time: 11,36
